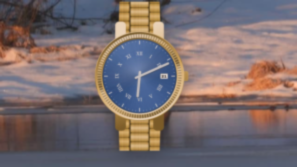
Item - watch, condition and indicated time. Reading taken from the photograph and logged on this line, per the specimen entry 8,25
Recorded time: 6,11
